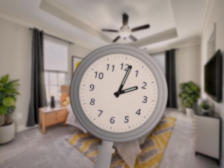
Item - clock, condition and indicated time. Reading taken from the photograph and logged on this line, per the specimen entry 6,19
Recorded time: 2,02
